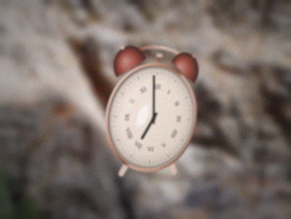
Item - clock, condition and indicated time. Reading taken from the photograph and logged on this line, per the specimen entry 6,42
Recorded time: 6,59
